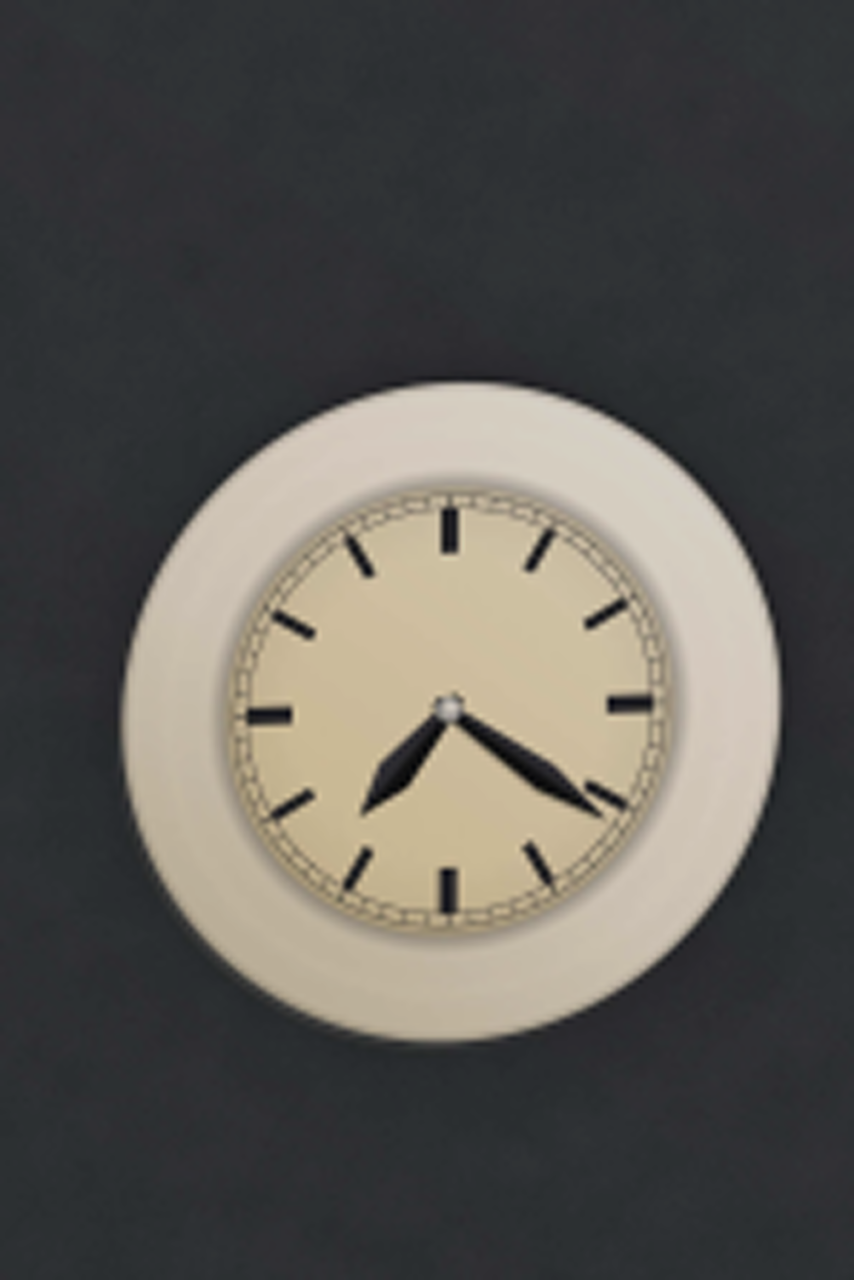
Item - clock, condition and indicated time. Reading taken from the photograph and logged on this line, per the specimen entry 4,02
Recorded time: 7,21
